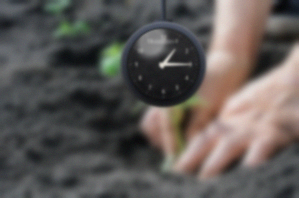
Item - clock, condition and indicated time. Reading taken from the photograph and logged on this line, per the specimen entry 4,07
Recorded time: 1,15
